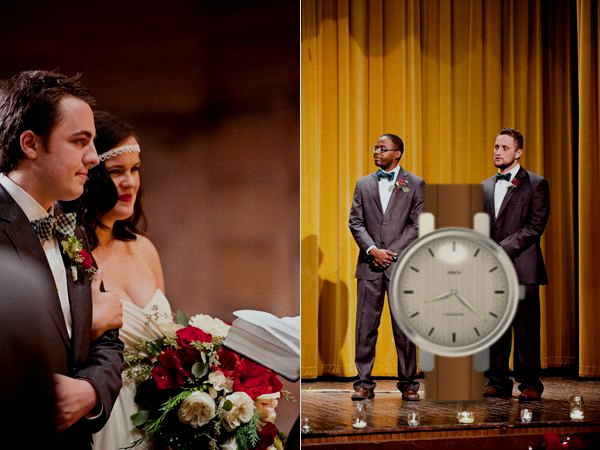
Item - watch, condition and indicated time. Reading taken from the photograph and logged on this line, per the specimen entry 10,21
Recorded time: 8,22
